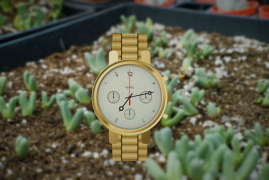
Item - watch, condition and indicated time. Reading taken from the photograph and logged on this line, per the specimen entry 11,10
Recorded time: 7,13
